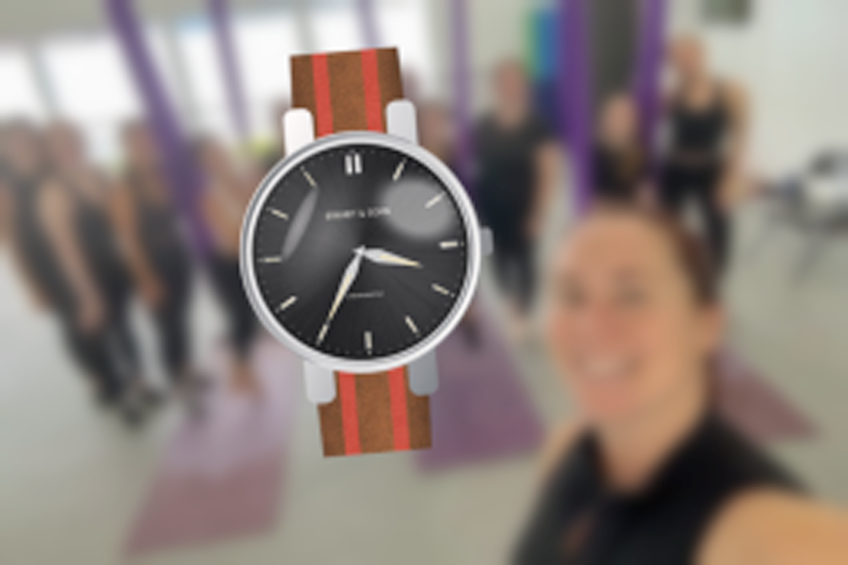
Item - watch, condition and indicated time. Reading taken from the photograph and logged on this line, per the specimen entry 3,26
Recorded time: 3,35
